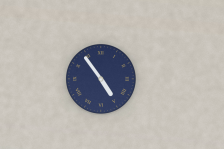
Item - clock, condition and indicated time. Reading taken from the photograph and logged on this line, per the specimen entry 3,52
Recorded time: 4,54
